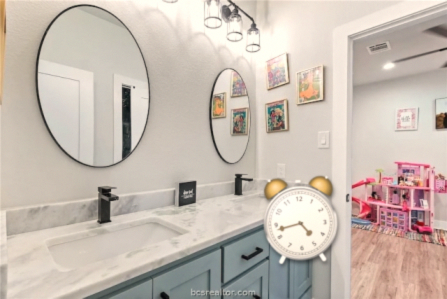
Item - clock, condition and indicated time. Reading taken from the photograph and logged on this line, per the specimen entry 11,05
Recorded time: 4,43
